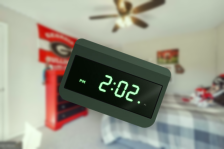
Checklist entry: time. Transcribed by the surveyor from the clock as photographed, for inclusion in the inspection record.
2:02
